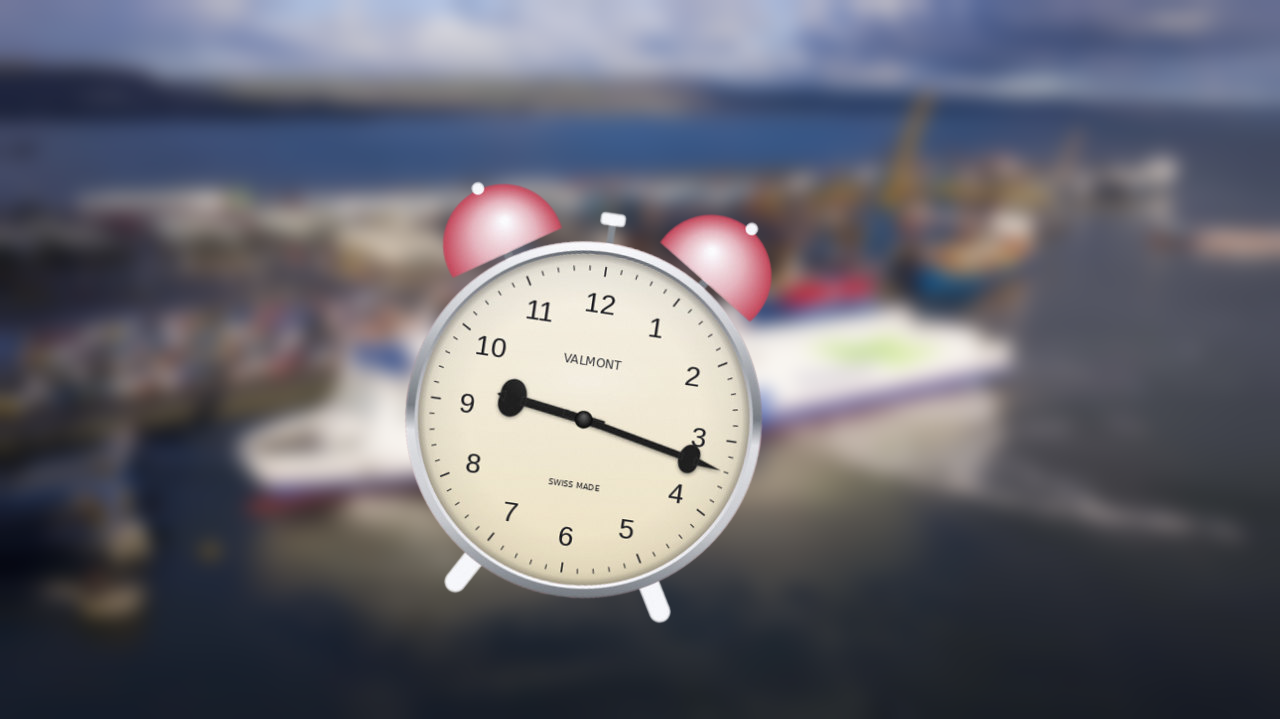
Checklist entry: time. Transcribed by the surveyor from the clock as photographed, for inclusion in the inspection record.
9:17
